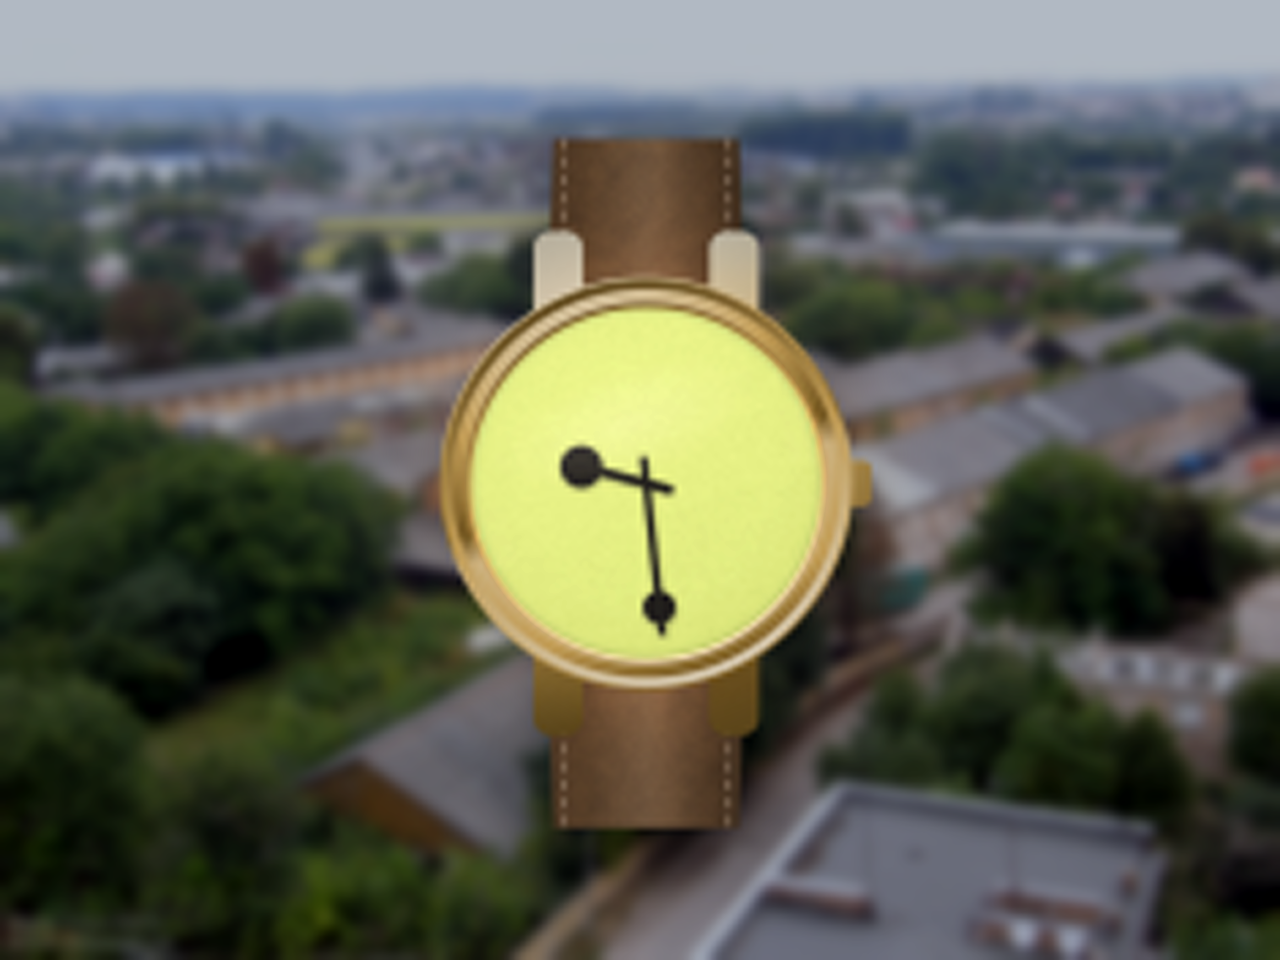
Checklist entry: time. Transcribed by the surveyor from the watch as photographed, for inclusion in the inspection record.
9:29
